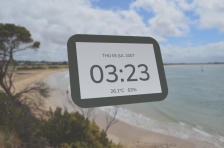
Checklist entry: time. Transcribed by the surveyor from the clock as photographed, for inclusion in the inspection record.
3:23
